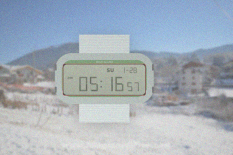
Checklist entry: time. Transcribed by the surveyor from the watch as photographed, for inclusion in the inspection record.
5:16:57
